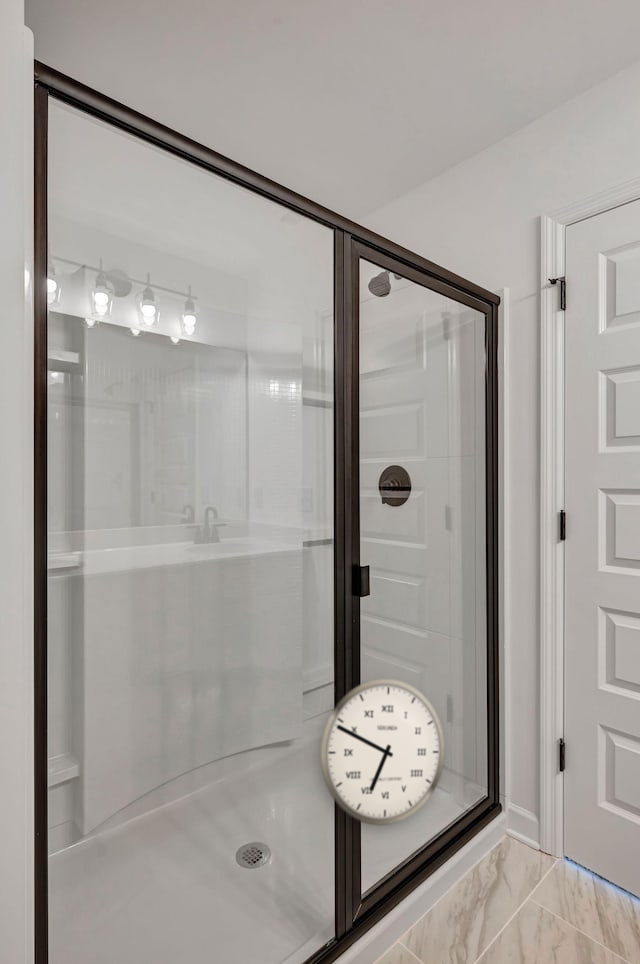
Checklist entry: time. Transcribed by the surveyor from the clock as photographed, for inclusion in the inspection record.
6:49
